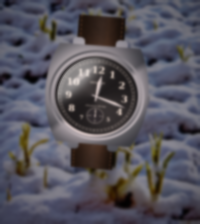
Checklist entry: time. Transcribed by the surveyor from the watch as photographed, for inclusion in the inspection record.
12:18
